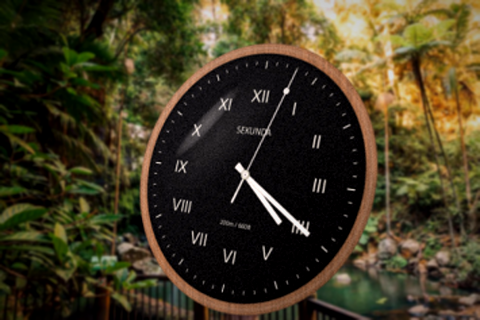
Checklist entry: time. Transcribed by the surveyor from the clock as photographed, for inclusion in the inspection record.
4:20:03
